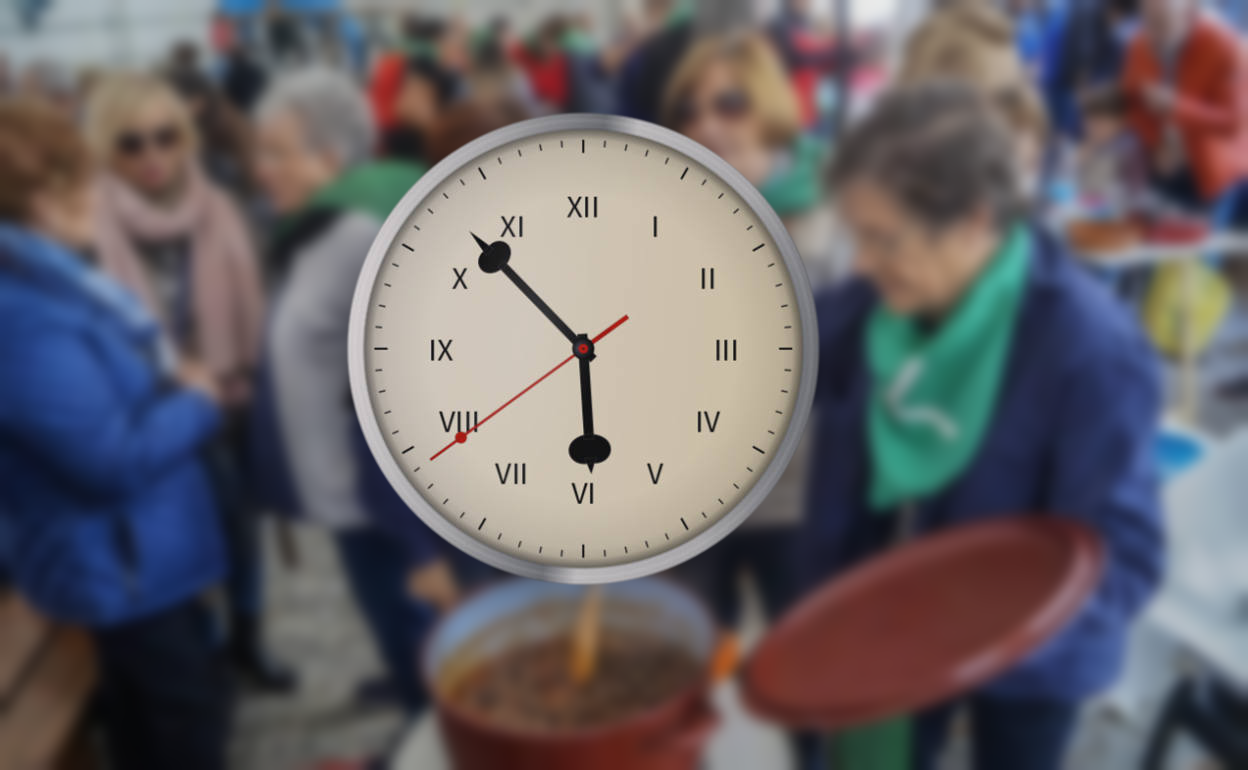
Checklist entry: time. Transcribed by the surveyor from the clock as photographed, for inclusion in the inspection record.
5:52:39
